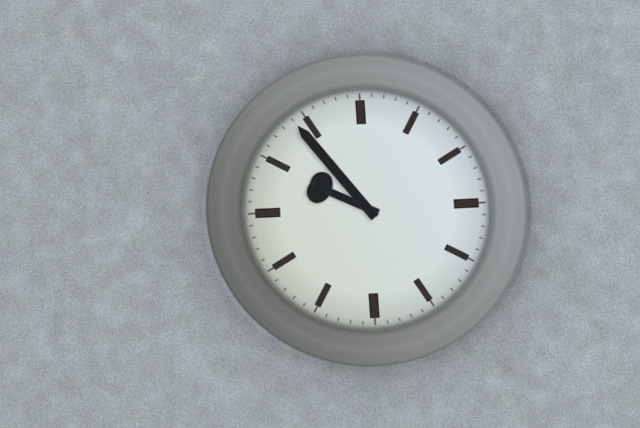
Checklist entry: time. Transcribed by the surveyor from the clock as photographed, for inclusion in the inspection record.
9:54
